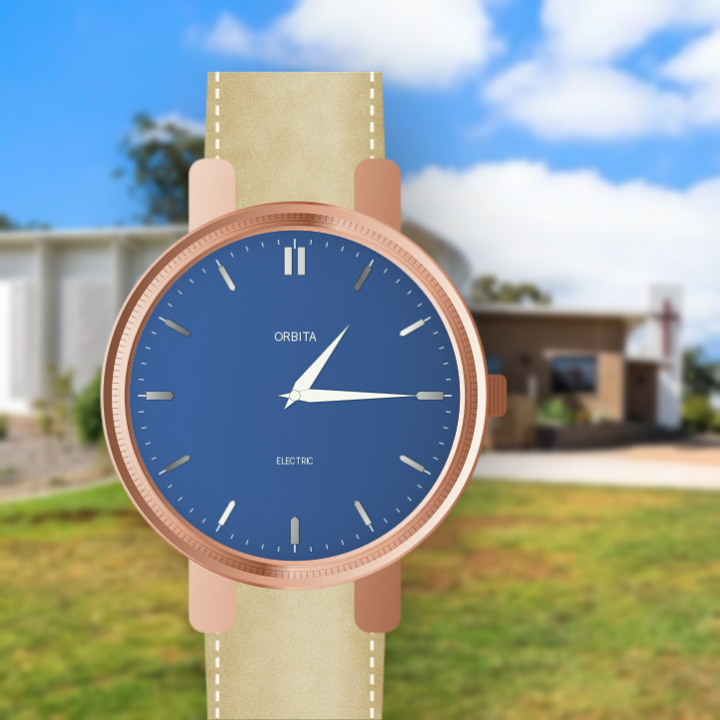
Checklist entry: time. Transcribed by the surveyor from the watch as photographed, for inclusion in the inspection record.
1:15
